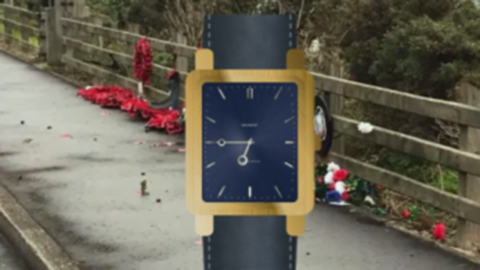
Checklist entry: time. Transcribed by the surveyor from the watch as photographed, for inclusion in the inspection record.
6:45
